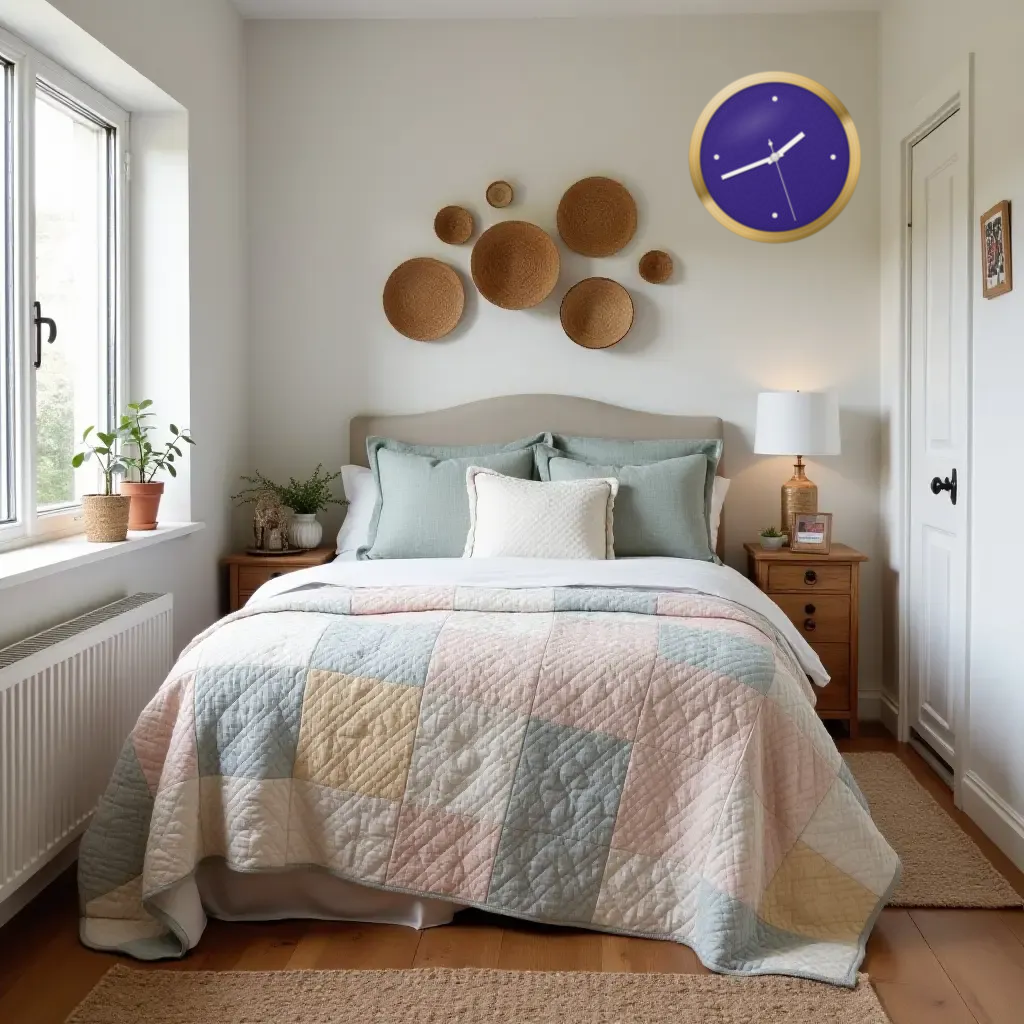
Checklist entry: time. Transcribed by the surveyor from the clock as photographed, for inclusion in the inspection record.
1:41:27
